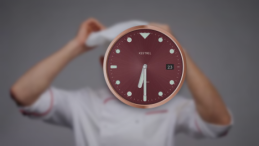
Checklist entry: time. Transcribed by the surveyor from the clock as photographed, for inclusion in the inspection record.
6:30
